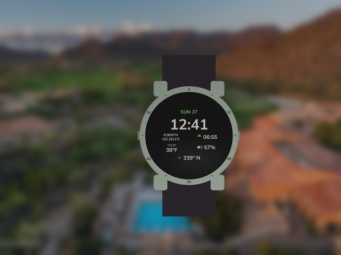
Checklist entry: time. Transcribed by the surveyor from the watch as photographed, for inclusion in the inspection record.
12:41
